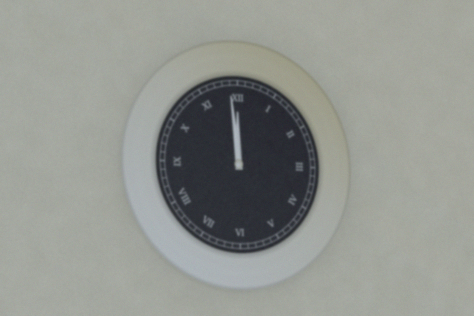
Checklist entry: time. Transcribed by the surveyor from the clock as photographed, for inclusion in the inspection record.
11:59
